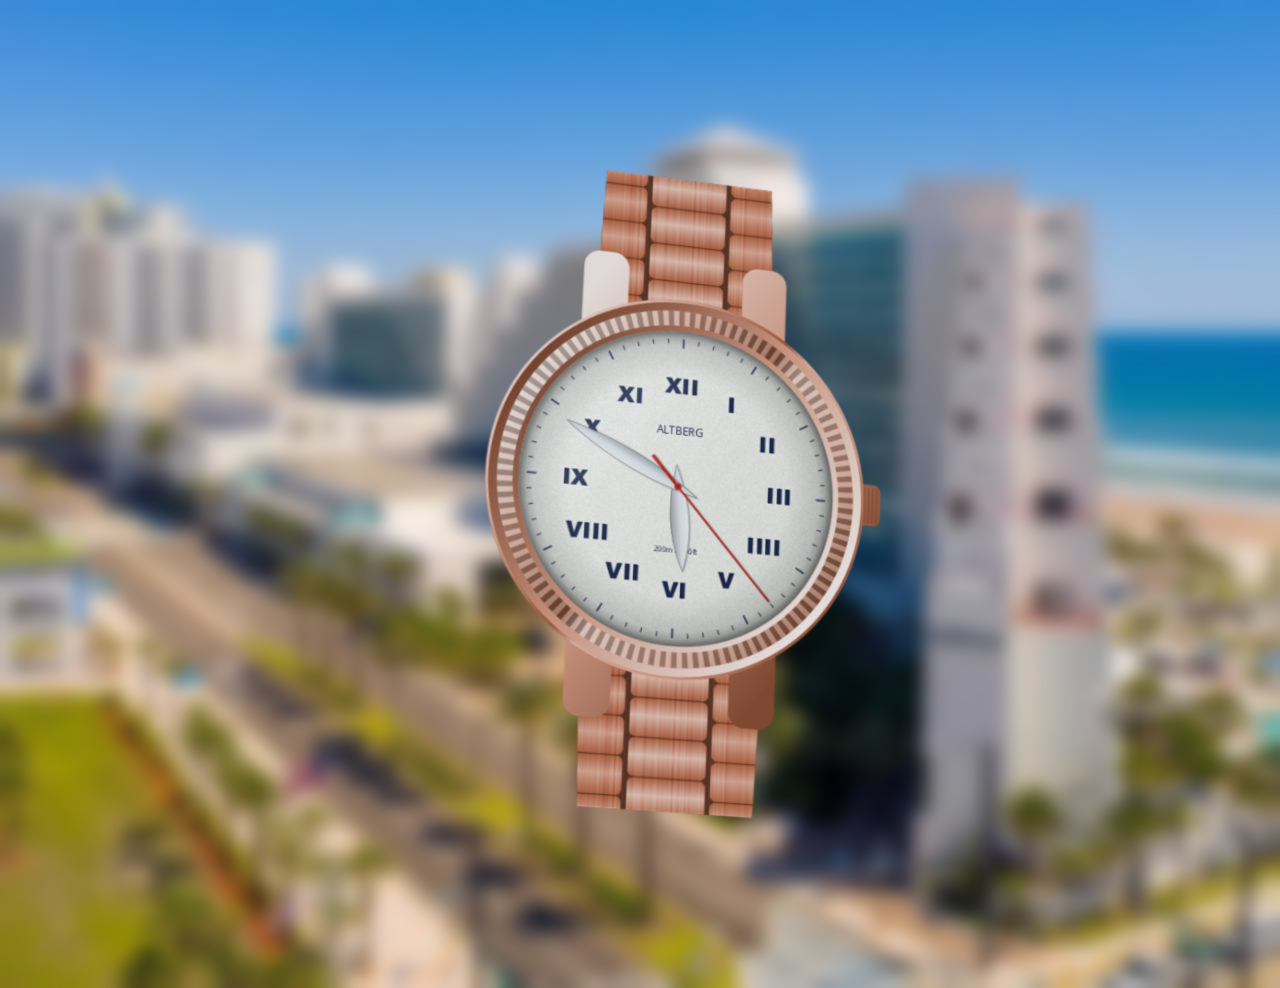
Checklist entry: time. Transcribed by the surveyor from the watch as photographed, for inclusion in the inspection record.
5:49:23
